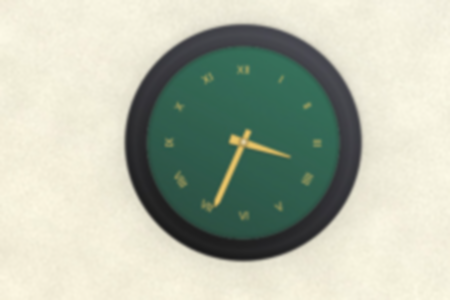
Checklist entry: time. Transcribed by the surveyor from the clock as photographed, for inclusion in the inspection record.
3:34
